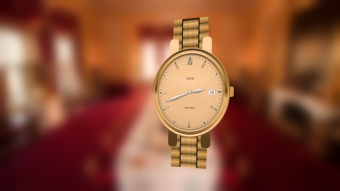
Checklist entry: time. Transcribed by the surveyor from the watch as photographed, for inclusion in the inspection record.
2:42
